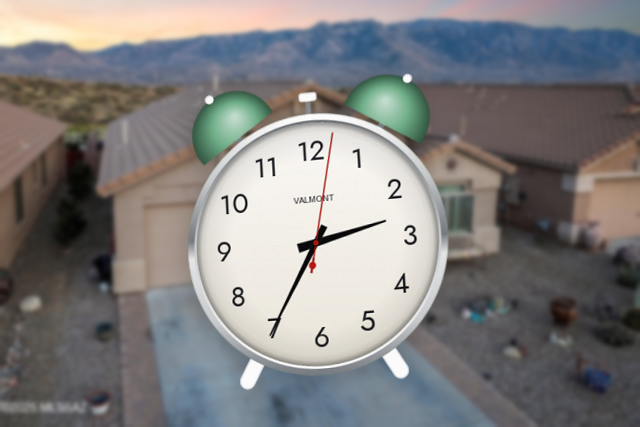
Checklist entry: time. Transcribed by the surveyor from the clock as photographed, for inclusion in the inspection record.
2:35:02
